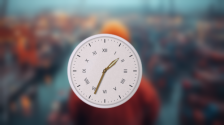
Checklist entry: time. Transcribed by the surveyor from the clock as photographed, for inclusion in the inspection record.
1:34
